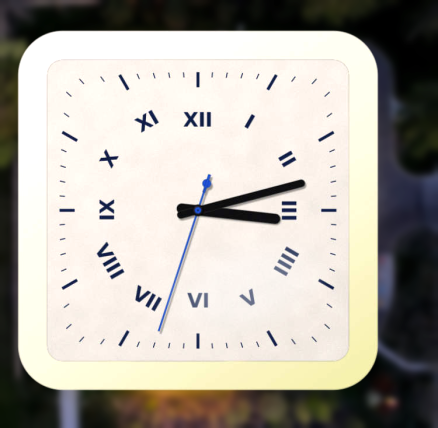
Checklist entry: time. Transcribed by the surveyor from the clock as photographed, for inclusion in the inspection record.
3:12:33
